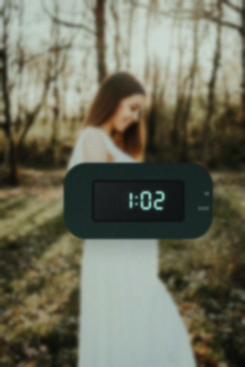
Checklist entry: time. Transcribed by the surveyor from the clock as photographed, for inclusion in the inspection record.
1:02
